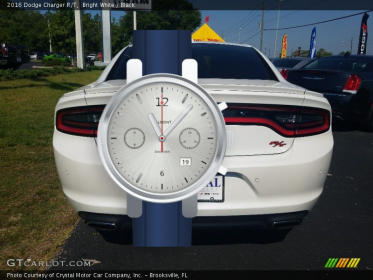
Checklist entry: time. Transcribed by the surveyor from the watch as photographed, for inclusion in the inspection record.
11:07
